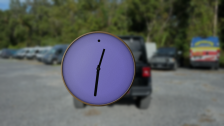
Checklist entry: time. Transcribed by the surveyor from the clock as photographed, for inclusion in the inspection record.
12:31
